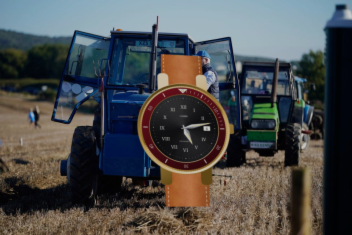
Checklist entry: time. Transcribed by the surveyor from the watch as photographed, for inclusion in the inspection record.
5:13
